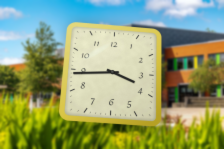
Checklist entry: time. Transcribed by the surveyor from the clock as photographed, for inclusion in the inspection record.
3:44
